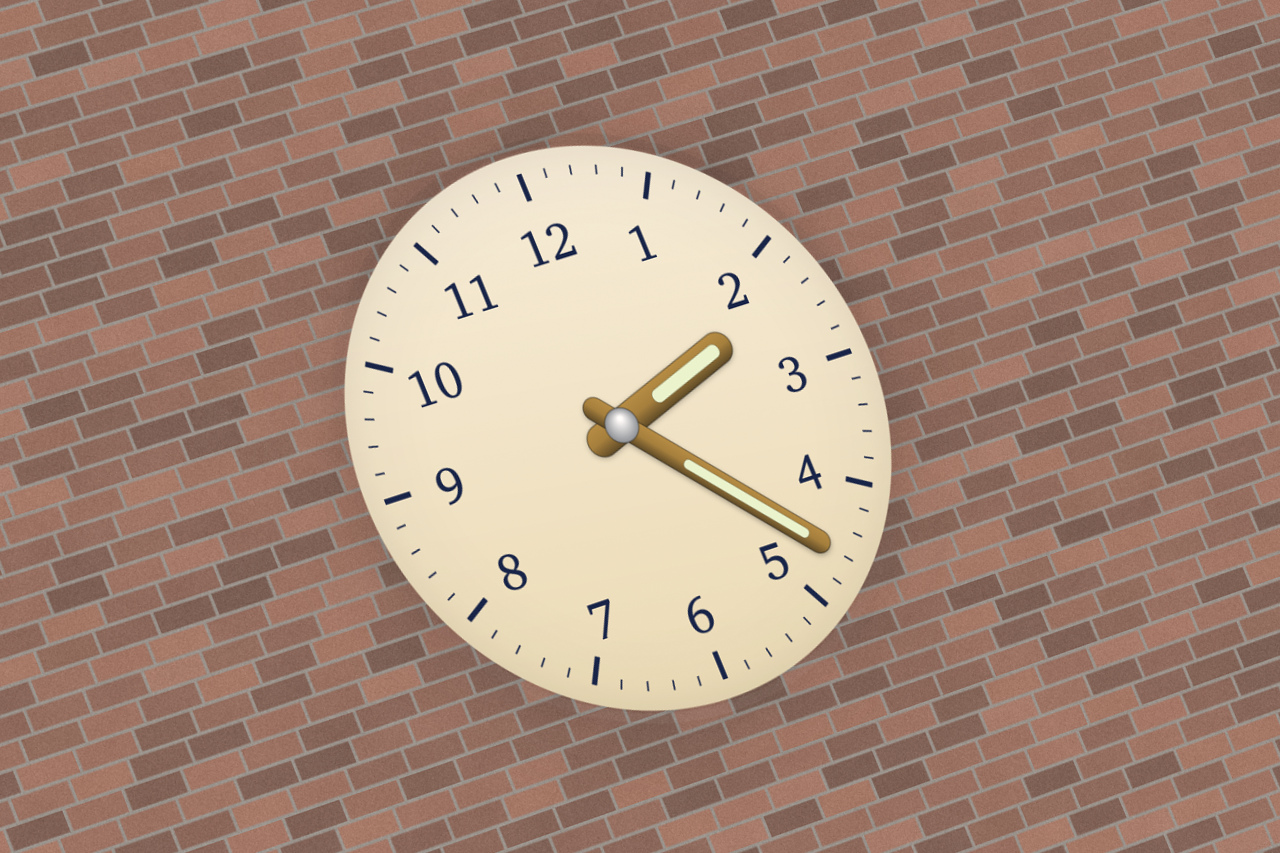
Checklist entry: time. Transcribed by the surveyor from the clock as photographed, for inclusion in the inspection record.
2:23
